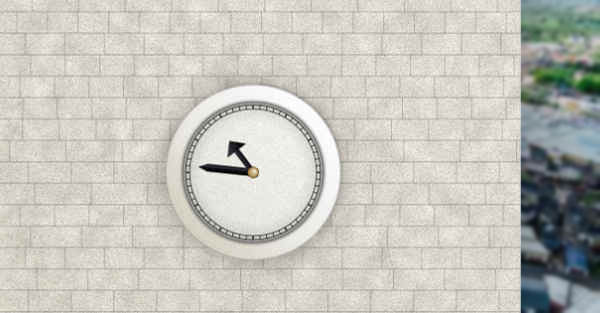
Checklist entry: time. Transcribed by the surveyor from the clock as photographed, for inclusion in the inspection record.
10:46
